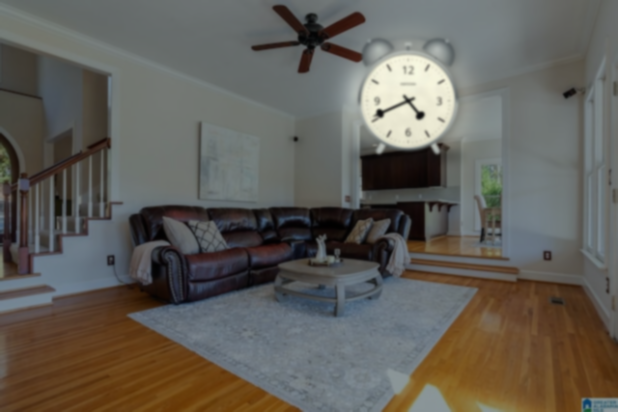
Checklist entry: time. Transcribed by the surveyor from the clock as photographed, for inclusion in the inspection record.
4:41
